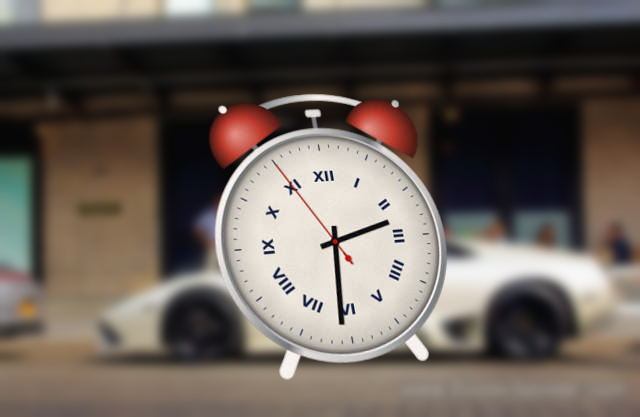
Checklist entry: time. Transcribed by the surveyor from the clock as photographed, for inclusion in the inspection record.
2:30:55
